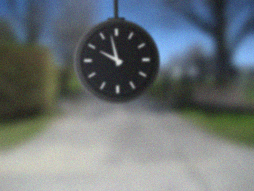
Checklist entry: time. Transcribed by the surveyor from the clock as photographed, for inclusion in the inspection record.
9:58
